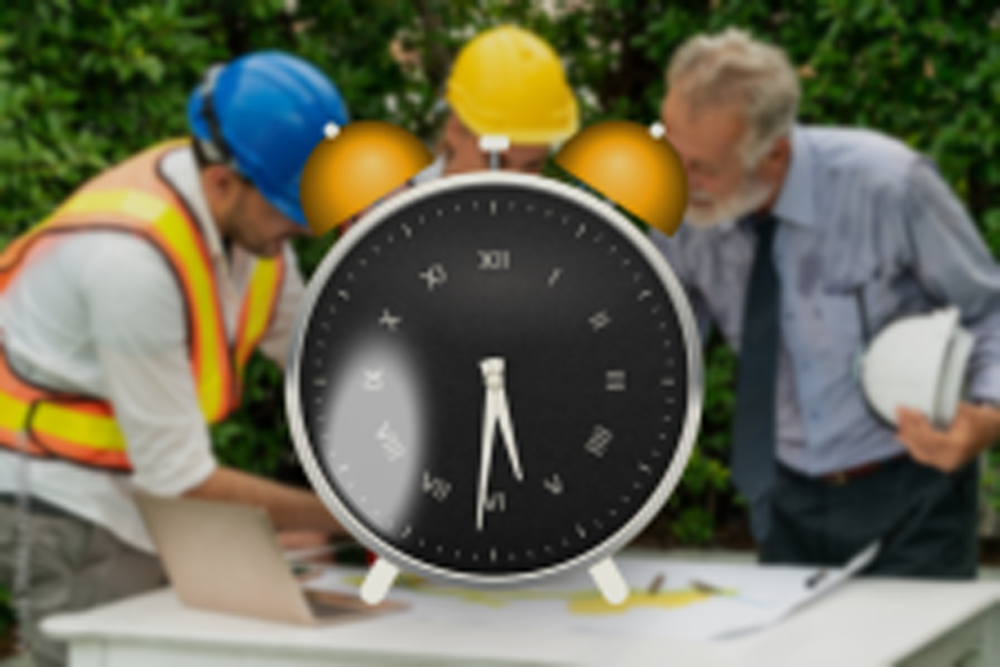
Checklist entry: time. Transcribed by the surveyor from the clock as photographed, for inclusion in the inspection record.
5:31
